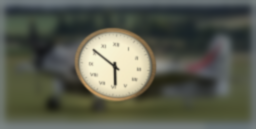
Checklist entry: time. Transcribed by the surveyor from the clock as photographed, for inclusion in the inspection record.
5:51
